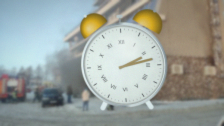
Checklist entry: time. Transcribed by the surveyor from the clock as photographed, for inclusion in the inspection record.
2:13
